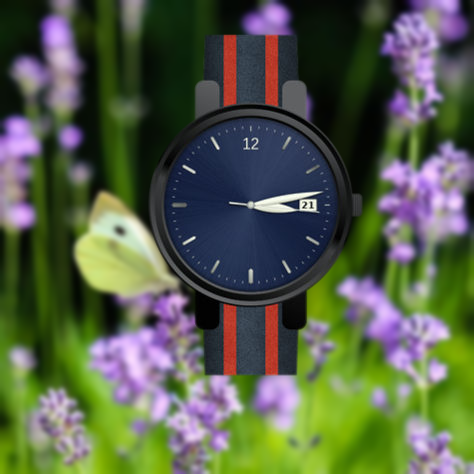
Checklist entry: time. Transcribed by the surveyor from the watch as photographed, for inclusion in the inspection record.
3:13:16
